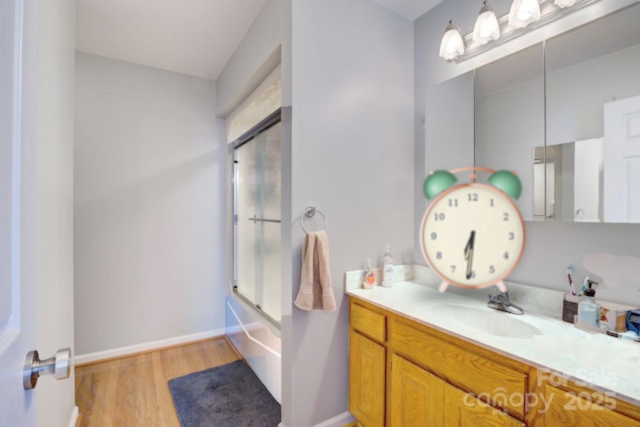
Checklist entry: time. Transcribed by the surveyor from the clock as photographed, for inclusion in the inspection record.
6:31
